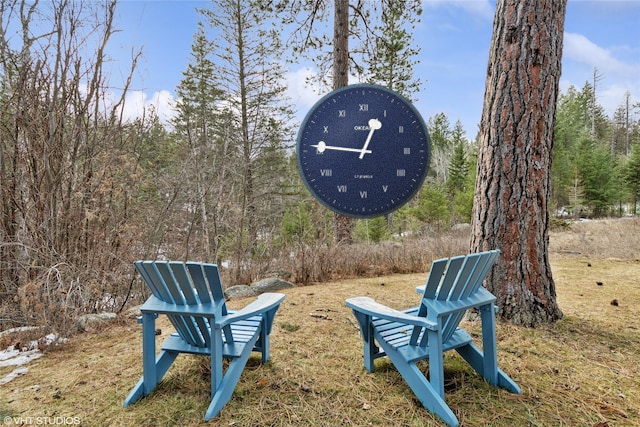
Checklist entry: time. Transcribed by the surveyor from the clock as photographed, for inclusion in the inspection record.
12:46
